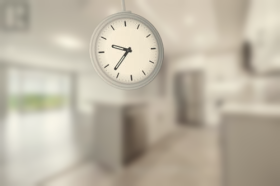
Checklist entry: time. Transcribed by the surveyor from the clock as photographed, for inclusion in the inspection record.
9:37
